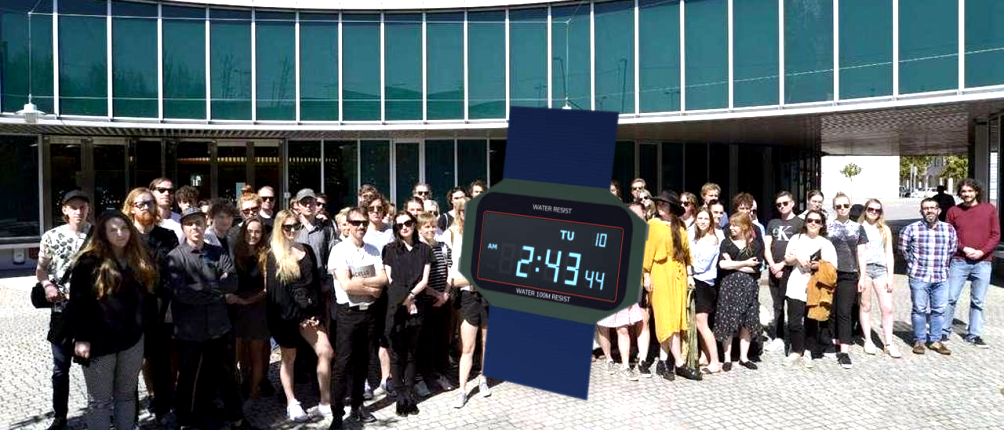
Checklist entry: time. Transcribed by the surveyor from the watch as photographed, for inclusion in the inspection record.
2:43:44
